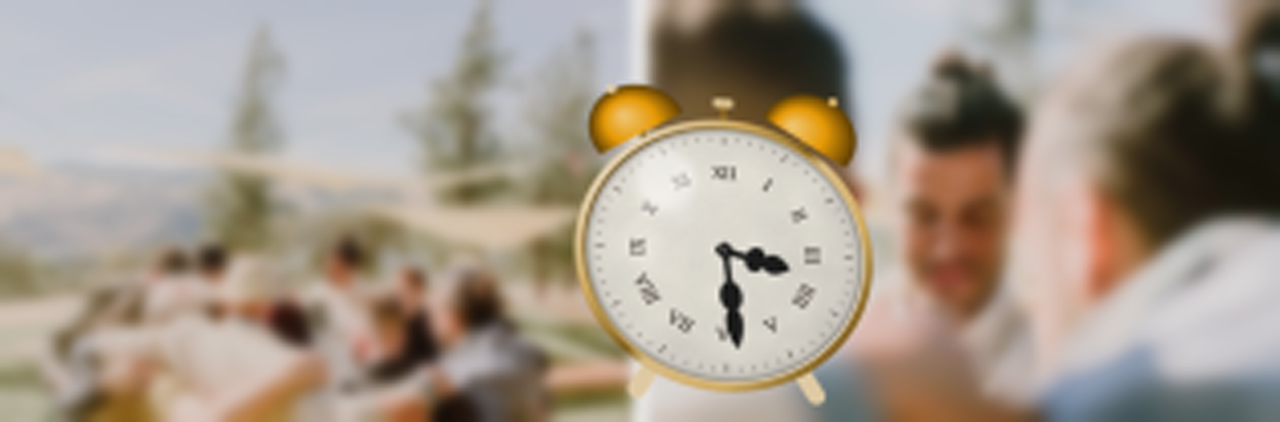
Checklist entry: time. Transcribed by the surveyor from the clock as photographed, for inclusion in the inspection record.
3:29
